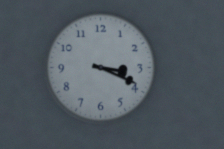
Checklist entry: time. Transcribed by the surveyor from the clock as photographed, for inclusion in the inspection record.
3:19
